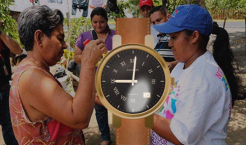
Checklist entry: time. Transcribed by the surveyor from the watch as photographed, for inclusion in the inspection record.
9:01
